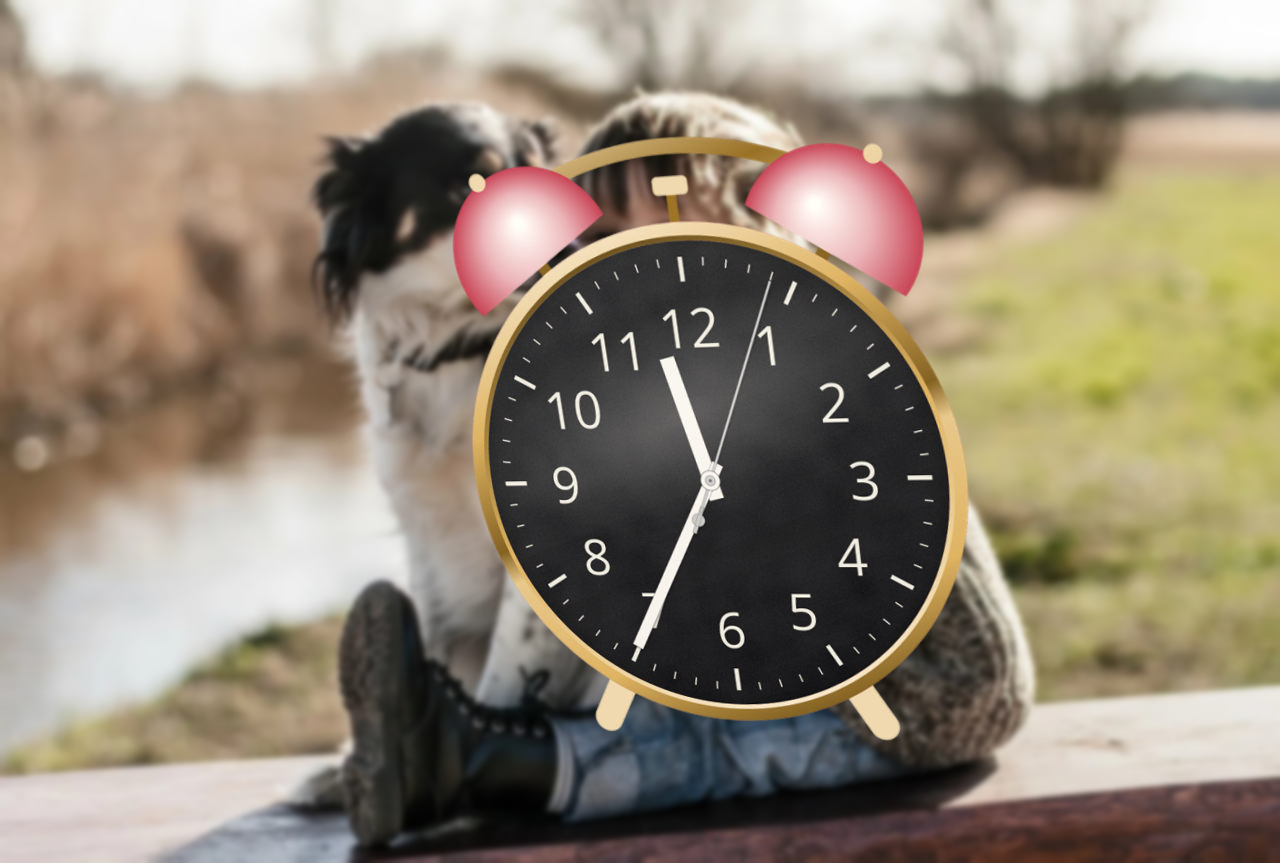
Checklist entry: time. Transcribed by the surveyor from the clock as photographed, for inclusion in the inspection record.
11:35:04
